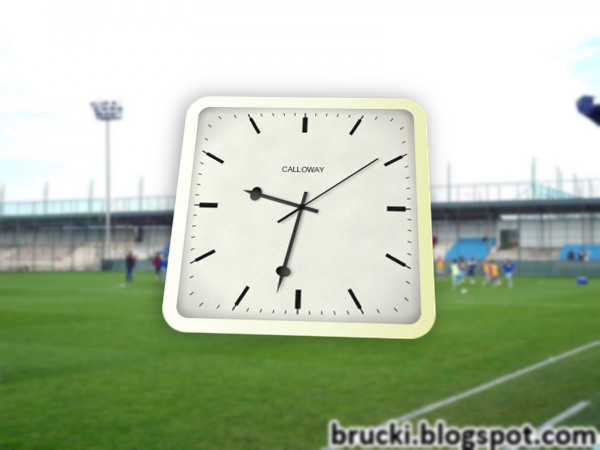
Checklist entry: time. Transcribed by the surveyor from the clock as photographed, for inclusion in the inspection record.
9:32:09
